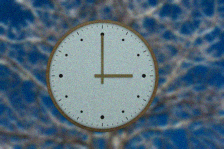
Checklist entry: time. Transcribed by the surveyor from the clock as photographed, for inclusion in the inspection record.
3:00
